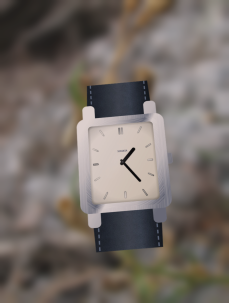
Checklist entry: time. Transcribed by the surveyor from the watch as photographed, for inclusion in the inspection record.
1:24
